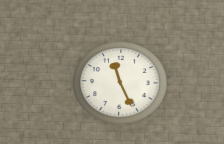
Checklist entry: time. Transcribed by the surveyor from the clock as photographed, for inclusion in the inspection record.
11:26
